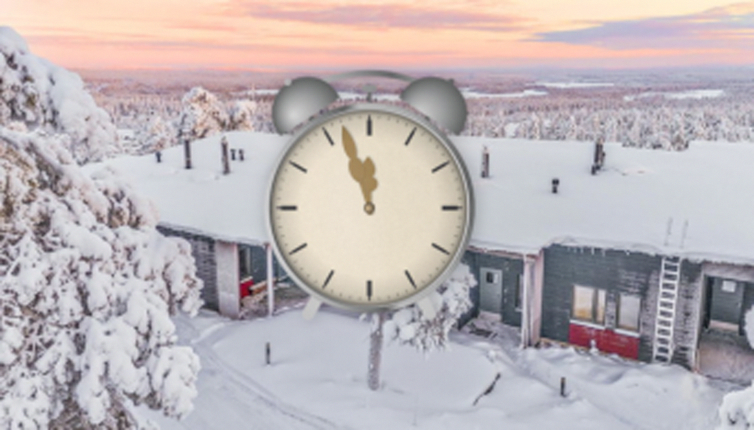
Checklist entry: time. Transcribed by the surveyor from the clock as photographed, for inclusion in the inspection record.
11:57
